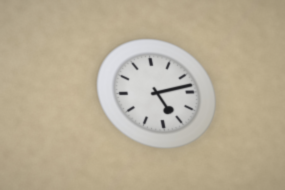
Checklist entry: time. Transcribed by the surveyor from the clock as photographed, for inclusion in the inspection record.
5:13
